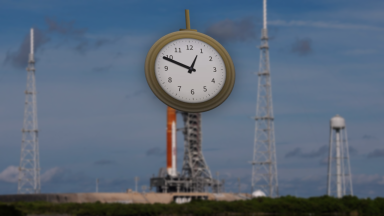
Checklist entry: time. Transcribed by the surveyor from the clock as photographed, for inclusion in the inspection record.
12:49
